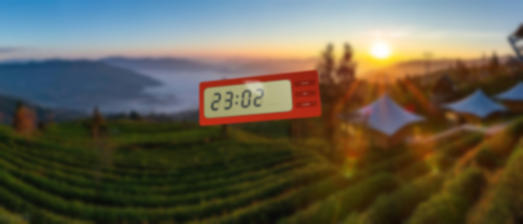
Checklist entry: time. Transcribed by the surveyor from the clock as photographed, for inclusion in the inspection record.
23:02
